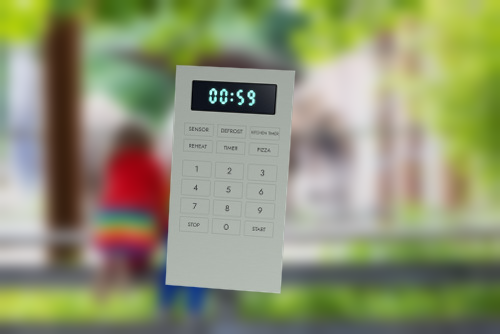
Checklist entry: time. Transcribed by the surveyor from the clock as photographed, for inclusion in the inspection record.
0:59
